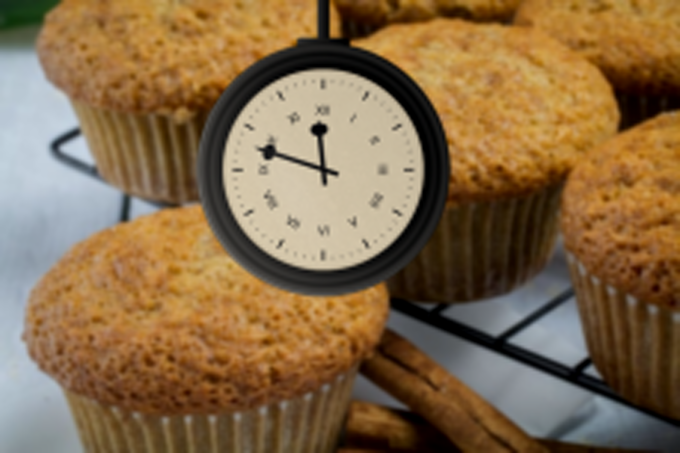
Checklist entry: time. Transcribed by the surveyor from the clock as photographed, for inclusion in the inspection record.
11:48
